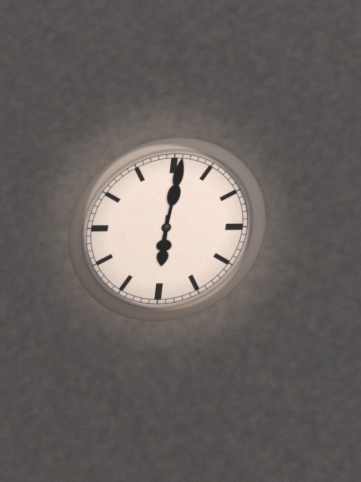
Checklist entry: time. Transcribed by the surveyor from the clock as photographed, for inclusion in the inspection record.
6:01
